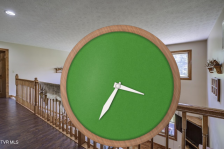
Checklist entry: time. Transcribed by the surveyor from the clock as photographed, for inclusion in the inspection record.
3:35
